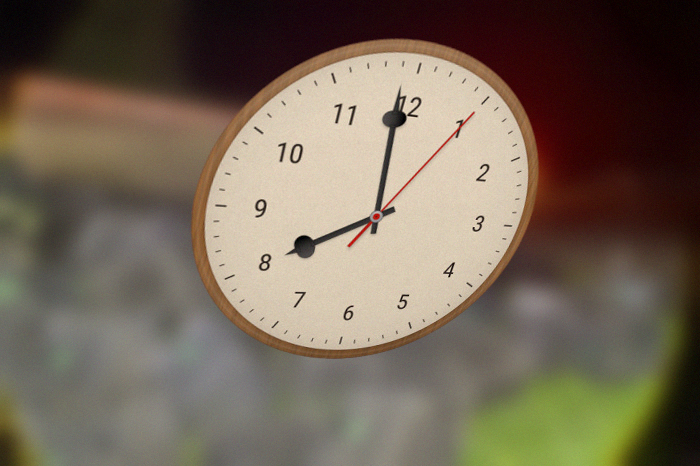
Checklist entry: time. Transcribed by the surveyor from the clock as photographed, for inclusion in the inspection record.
7:59:05
